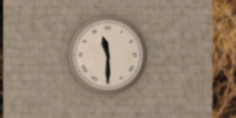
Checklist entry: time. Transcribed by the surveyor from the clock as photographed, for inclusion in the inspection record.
11:30
